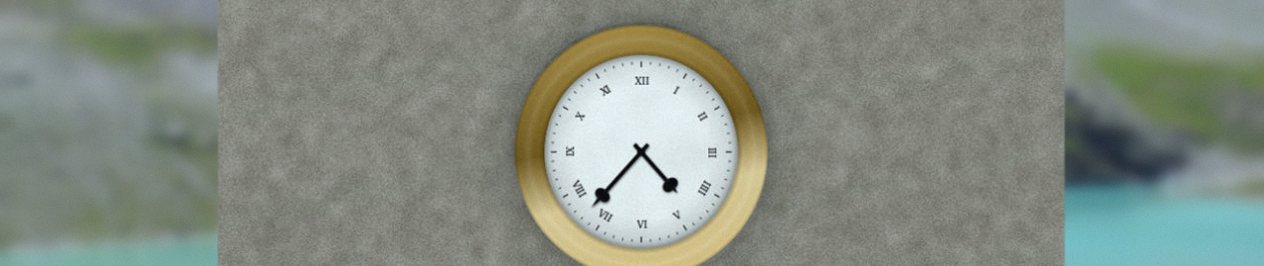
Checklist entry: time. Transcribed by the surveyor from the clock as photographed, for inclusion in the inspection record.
4:37
